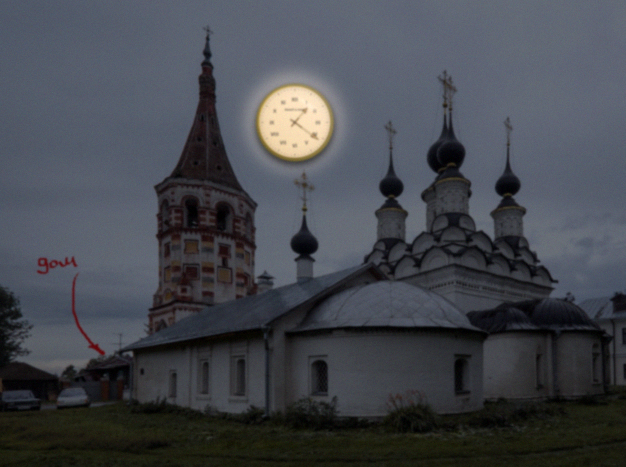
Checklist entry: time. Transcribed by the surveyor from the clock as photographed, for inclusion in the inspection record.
1:21
